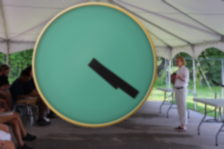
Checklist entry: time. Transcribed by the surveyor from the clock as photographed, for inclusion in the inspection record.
4:21
